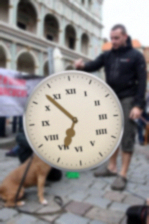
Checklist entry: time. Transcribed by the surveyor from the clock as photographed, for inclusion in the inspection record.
6:53
